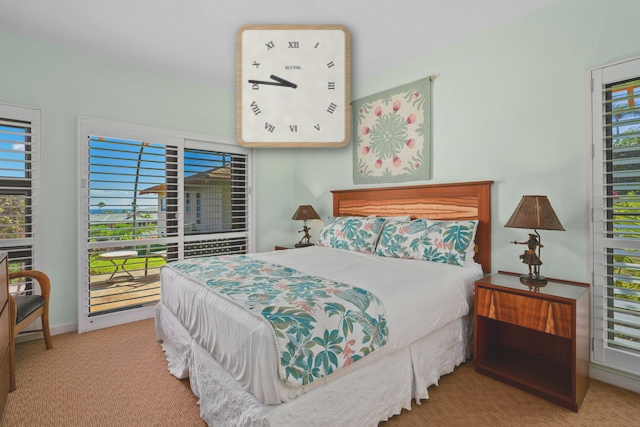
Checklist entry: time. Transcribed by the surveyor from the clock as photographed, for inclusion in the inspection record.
9:46
